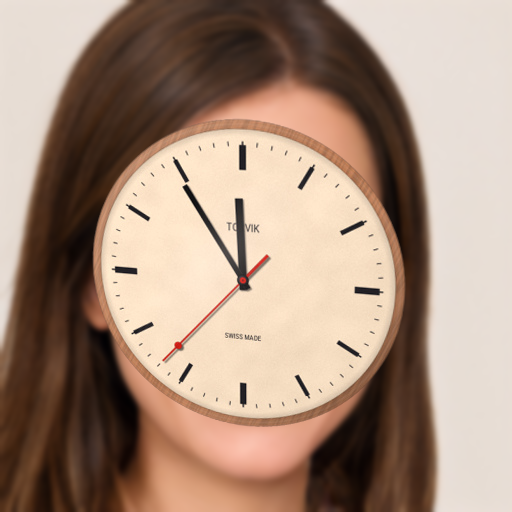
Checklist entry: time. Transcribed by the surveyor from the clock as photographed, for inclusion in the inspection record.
11:54:37
